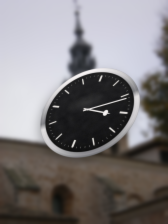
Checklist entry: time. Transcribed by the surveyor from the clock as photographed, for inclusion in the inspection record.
3:11
